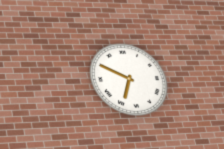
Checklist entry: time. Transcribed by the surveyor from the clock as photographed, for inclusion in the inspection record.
6:50
